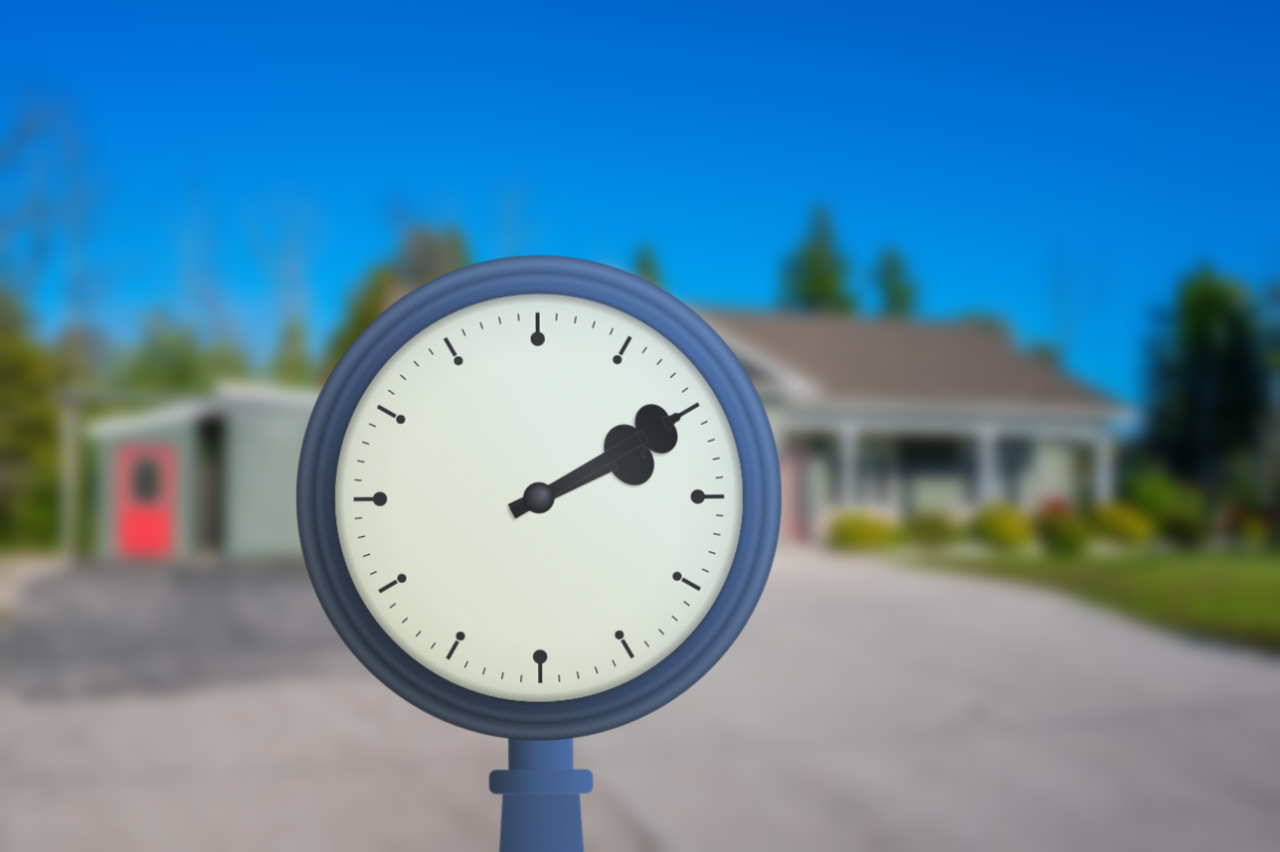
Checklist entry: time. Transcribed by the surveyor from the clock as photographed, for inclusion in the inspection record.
2:10
